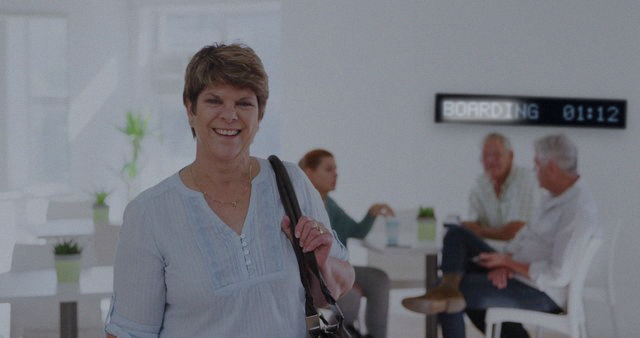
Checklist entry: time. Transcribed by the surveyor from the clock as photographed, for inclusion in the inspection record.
1:12
